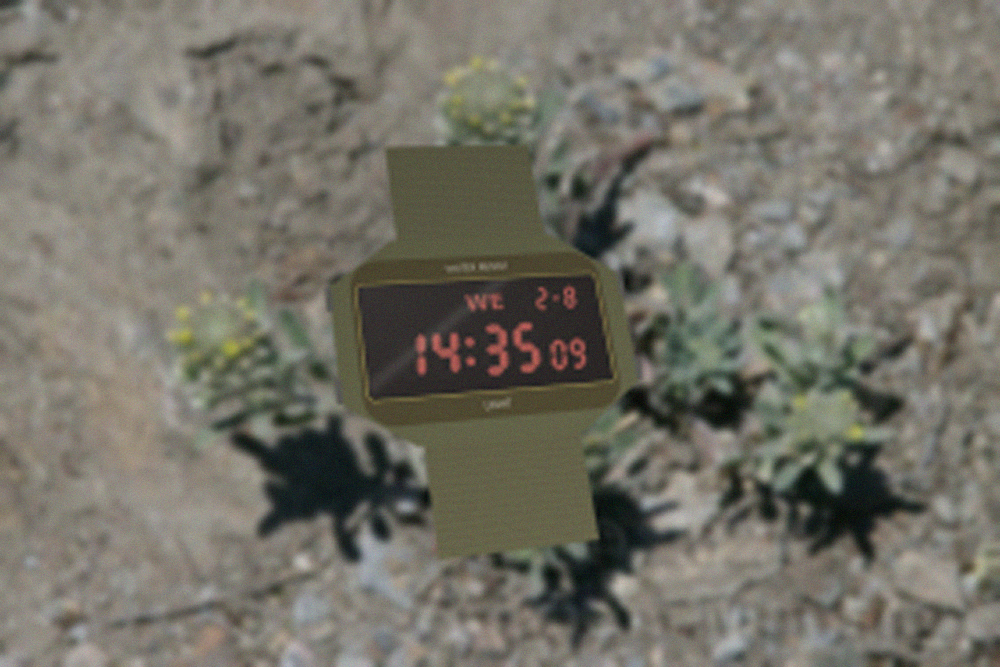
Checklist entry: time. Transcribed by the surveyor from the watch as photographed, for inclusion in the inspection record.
14:35:09
